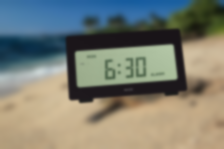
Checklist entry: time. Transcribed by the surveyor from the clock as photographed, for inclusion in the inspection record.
6:30
